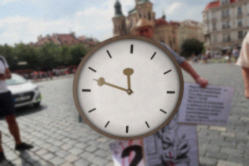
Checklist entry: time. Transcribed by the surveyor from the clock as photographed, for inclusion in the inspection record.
11:48
